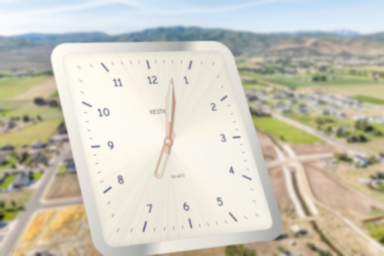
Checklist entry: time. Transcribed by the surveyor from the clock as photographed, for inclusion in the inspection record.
7:03
